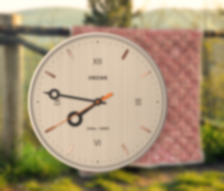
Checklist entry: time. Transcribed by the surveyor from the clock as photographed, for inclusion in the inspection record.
7:46:40
